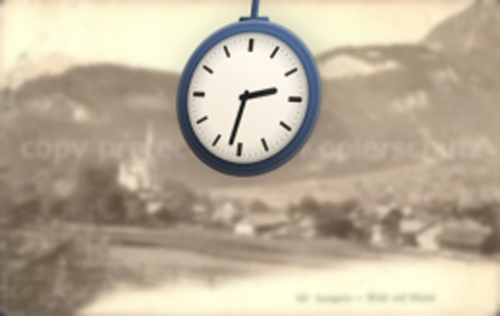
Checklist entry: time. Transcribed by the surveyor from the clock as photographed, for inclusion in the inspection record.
2:32
